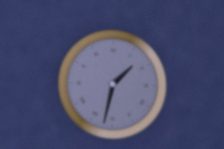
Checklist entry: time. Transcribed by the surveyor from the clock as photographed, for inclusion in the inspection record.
1:32
